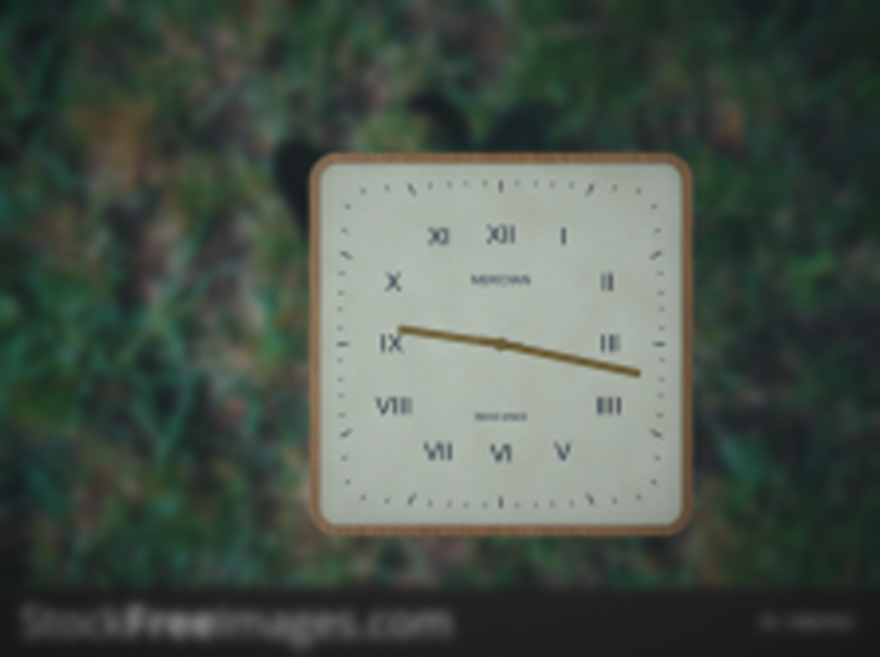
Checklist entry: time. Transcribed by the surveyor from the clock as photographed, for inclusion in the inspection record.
9:17
